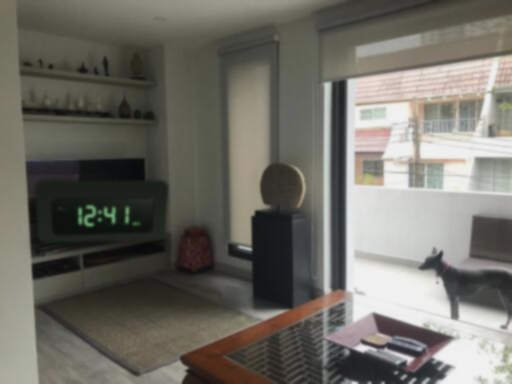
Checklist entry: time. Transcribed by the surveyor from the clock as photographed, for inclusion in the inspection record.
12:41
